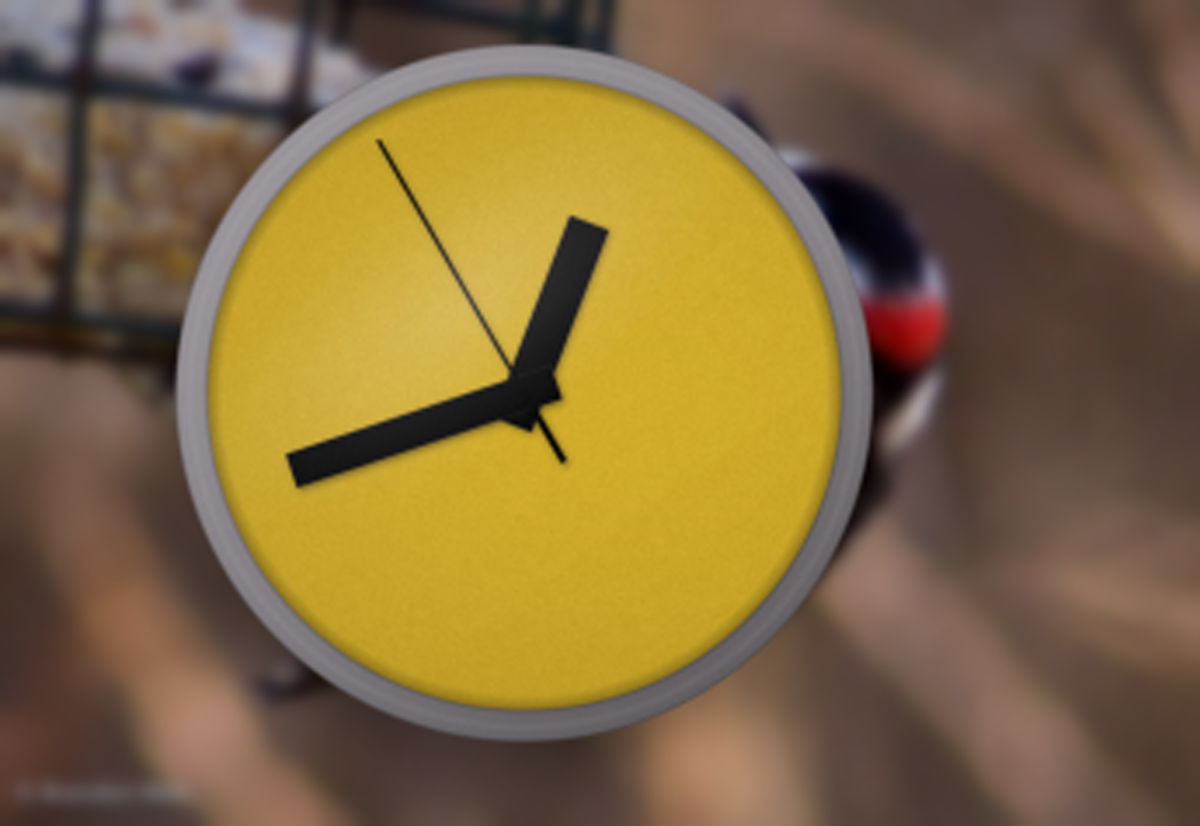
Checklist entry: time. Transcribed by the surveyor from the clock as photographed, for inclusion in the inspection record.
12:41:55
